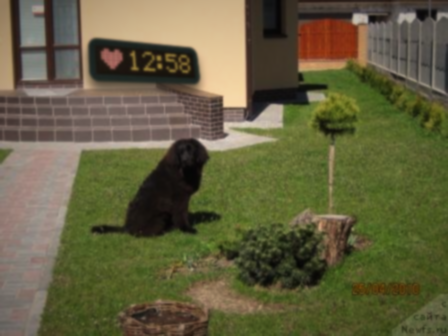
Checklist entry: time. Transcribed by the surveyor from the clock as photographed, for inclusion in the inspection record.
12:58
